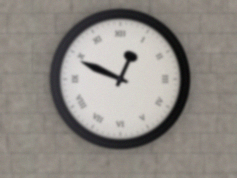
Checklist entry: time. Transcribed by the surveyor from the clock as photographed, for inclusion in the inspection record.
12:49
